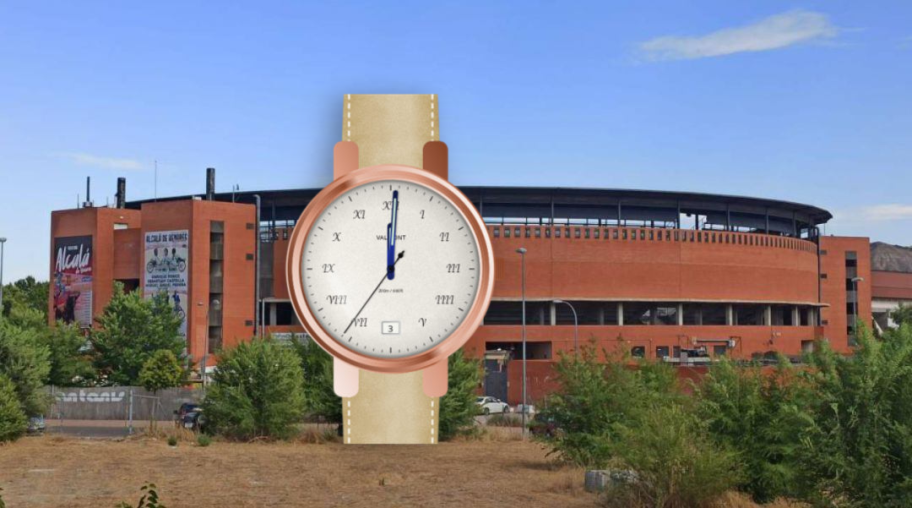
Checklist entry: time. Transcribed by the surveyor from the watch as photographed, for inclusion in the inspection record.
12:00:36
